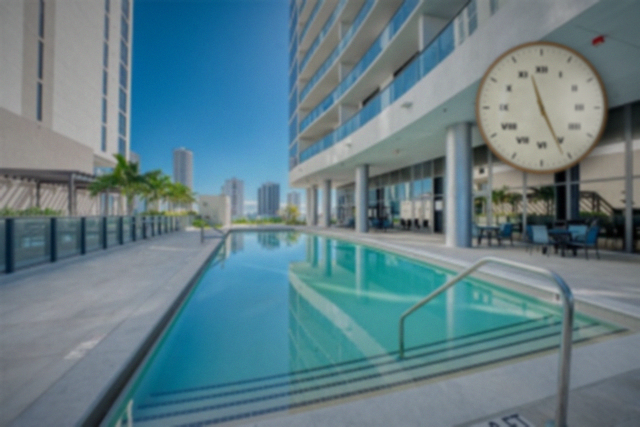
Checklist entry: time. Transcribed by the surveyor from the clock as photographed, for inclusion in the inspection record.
11:26
